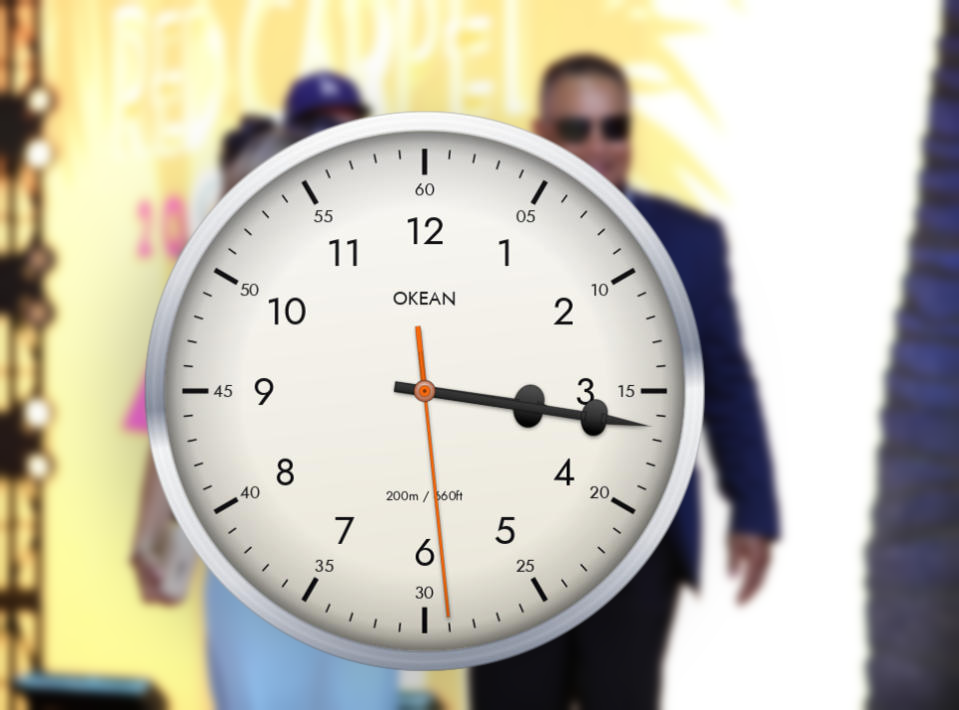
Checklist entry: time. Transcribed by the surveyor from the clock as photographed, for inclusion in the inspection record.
3:16:29
